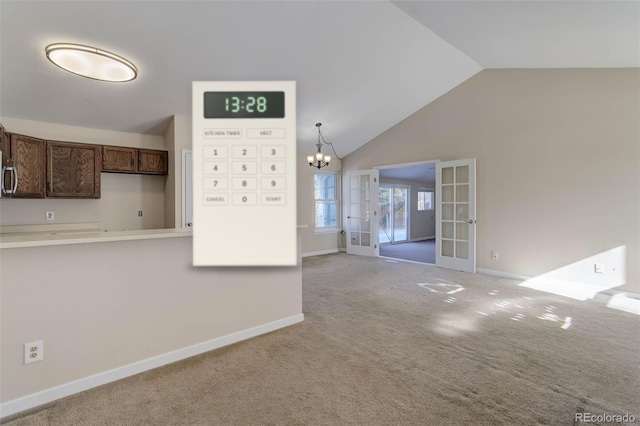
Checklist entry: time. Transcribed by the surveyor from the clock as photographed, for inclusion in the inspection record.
13:28
